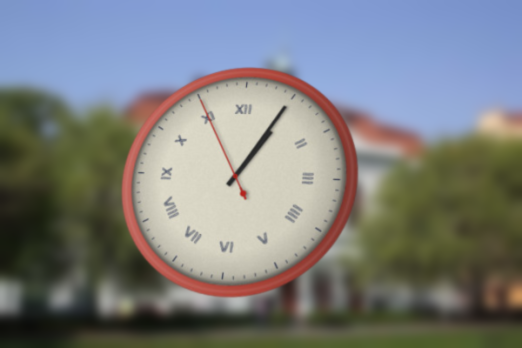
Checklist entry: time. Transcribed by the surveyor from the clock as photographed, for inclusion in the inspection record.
1:04:55
